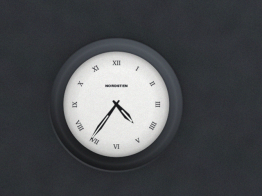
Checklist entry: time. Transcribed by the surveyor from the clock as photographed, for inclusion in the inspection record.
4:36
